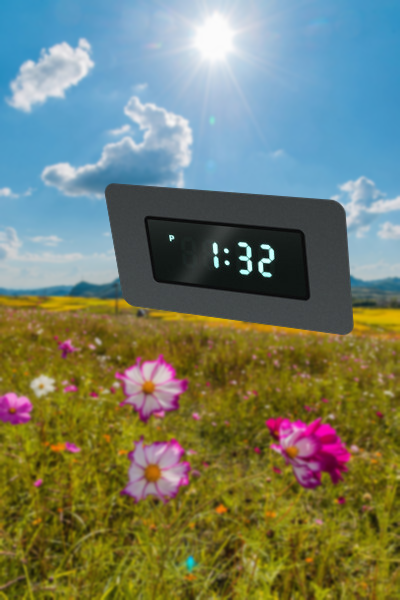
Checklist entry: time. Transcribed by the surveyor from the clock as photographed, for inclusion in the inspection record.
1:32
